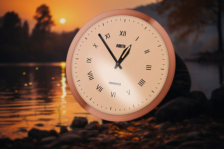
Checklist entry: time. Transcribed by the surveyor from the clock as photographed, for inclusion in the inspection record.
12:53
